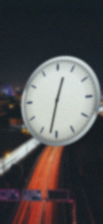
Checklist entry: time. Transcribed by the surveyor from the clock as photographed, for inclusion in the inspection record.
12:32
